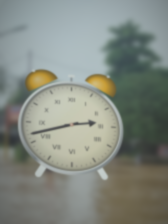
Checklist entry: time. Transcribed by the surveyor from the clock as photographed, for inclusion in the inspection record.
2:42
